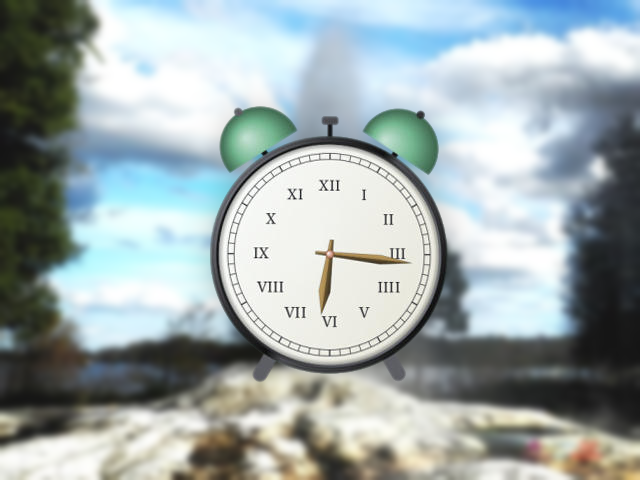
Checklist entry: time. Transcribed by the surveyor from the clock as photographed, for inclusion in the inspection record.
6:16
